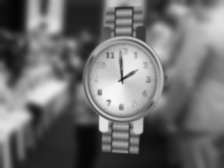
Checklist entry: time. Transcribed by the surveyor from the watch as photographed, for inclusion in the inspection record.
1:59
